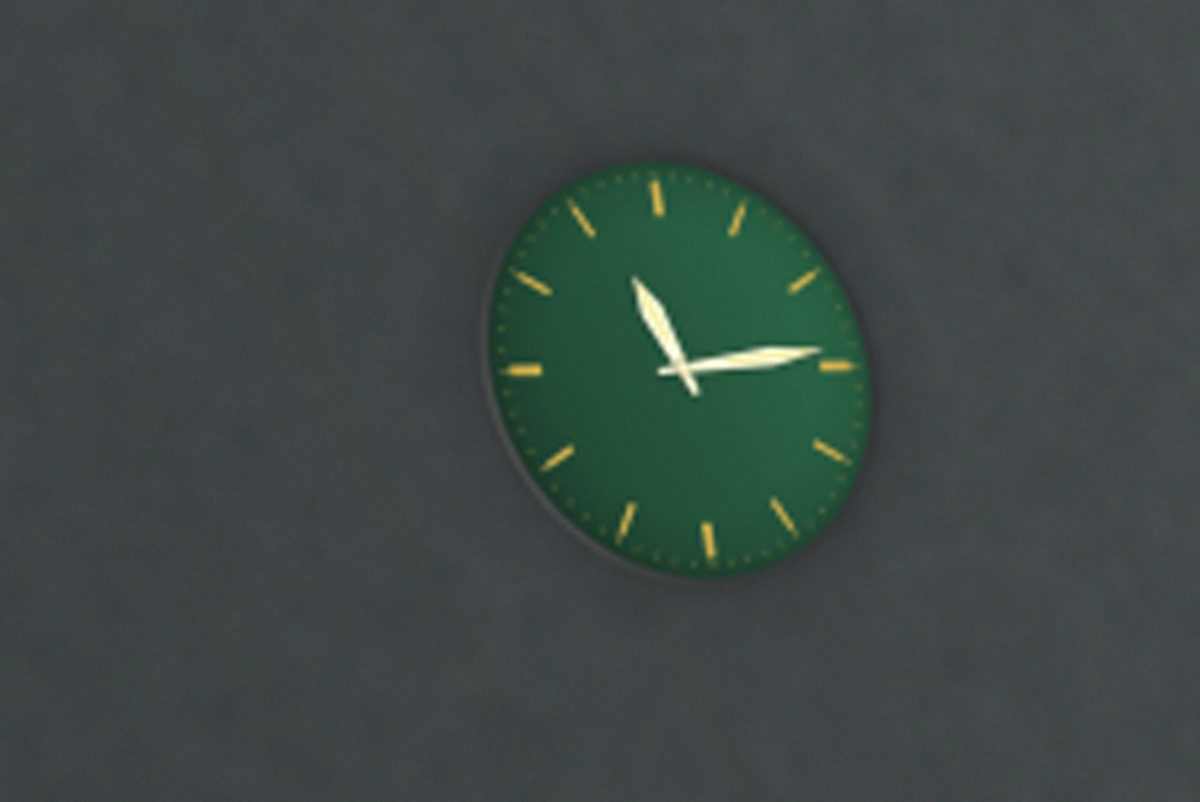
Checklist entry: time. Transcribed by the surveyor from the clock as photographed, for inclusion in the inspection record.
11:14
